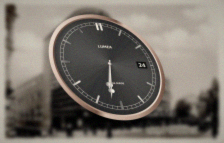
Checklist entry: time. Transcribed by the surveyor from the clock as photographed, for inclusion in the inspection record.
6:32
